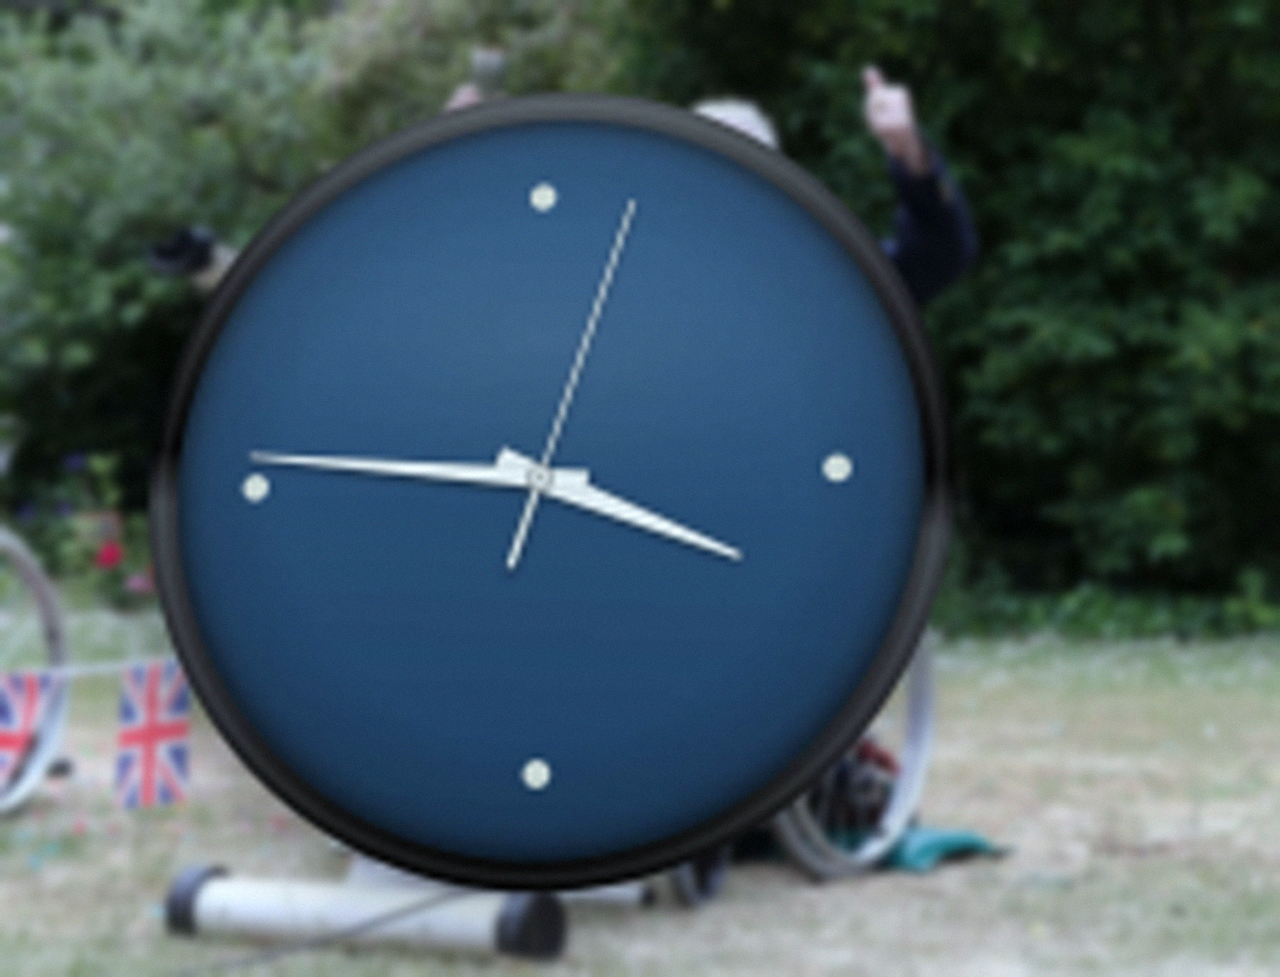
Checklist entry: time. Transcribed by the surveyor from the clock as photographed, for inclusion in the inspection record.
3:46:03
